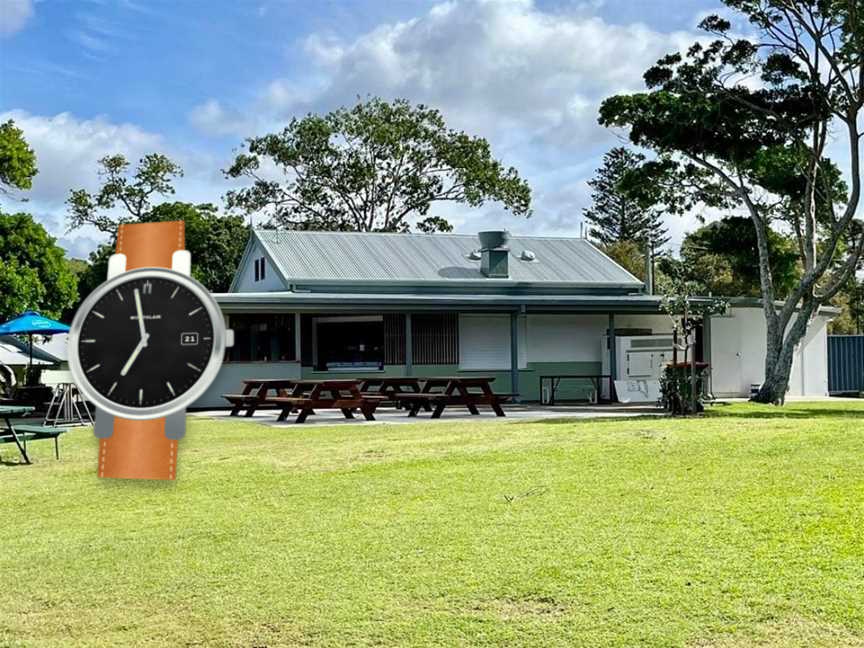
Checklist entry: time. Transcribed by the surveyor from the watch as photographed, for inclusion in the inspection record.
6:58
